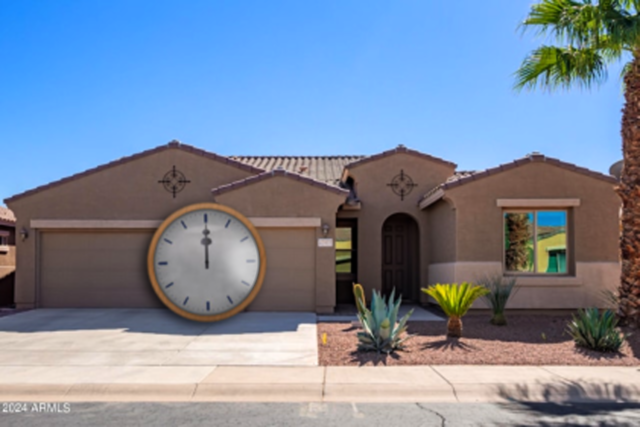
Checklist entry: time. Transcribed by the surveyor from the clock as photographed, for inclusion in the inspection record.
12:00
